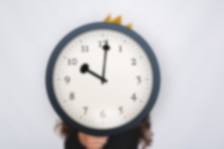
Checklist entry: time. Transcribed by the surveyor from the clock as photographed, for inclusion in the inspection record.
10:01
